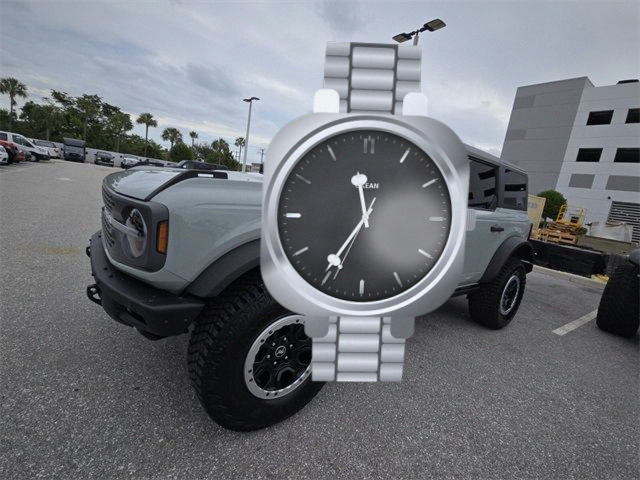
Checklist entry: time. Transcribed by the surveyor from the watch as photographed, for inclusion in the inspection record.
11:35:34
